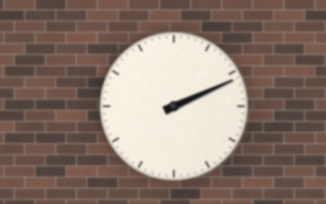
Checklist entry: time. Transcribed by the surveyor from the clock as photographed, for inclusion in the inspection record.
2:11
